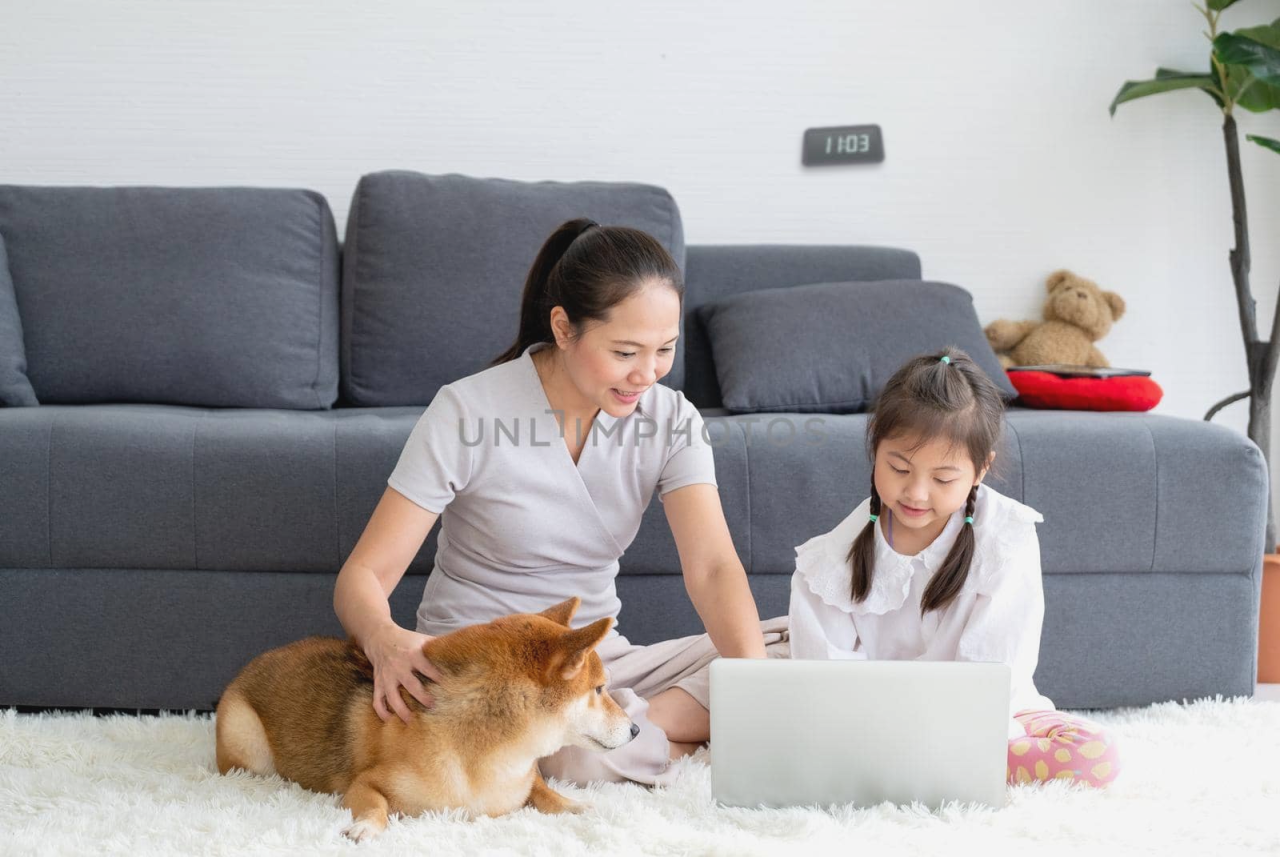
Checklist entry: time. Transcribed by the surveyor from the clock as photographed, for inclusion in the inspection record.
11:03
